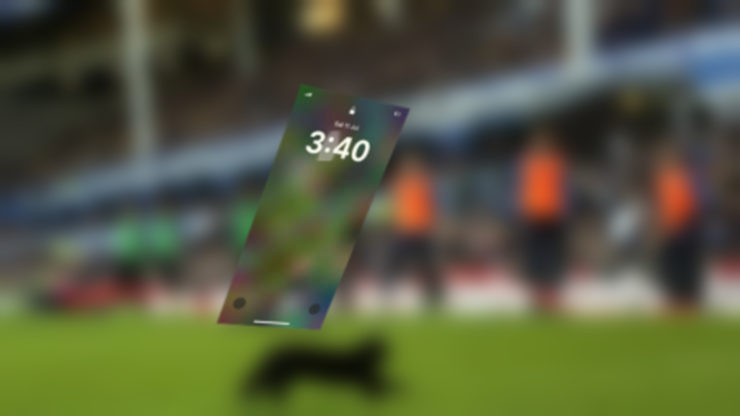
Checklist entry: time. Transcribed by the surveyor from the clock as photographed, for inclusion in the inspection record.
3:40
